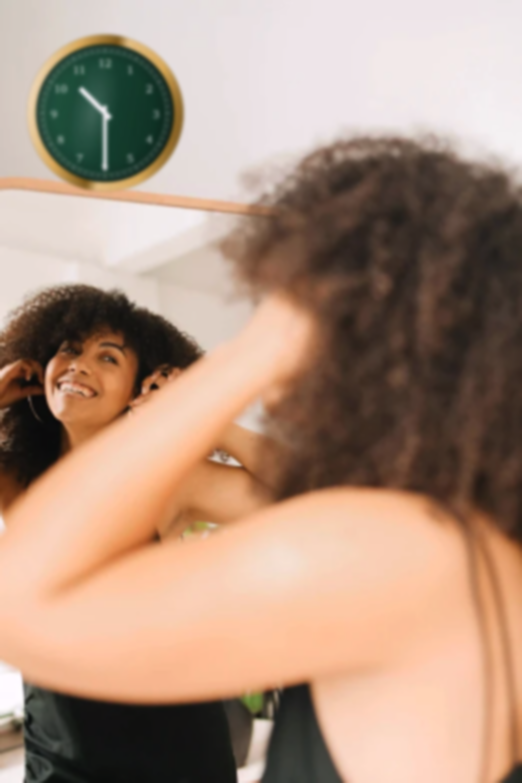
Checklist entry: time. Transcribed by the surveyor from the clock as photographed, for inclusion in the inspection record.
10:30
